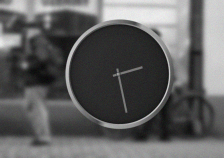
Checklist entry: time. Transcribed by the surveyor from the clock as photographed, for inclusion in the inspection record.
2:28
